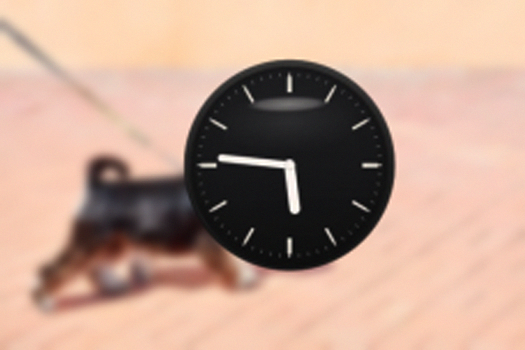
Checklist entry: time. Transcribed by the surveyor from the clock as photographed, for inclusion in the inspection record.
5:46
